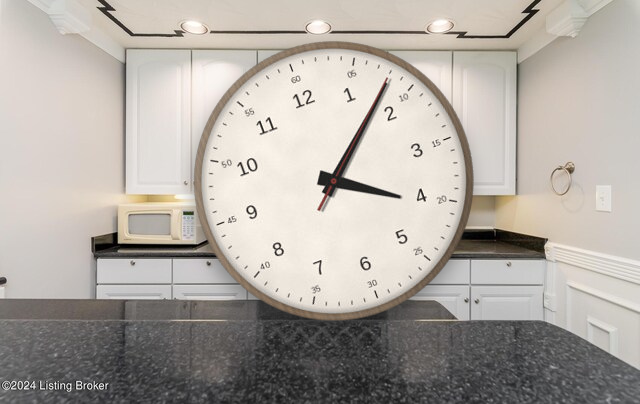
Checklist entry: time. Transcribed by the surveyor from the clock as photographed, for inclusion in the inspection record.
4:08:08
